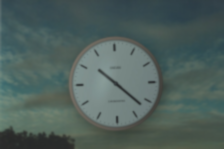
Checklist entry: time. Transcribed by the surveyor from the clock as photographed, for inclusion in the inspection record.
10:22
